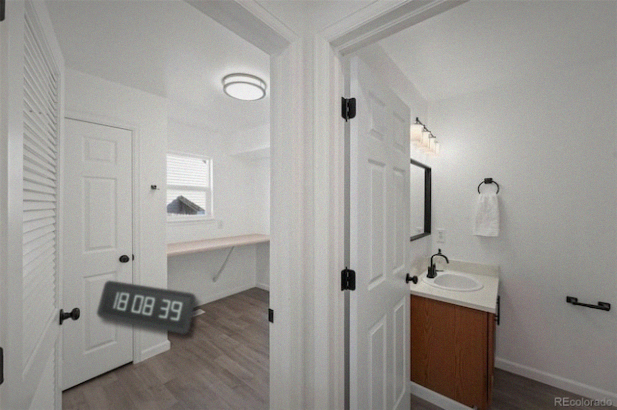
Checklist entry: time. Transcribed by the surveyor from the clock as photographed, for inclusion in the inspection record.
18:08:39
